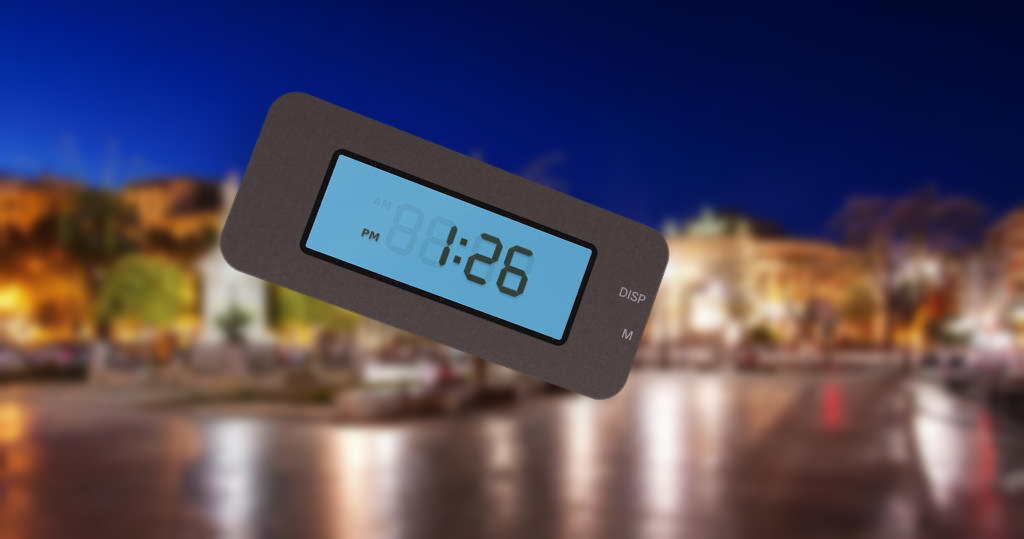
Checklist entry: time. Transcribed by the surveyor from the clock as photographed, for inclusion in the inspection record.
1:26
